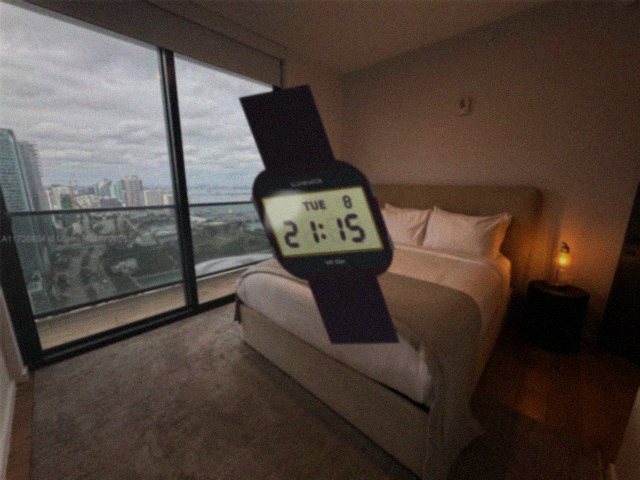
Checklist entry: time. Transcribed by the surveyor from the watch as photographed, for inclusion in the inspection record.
21:15
